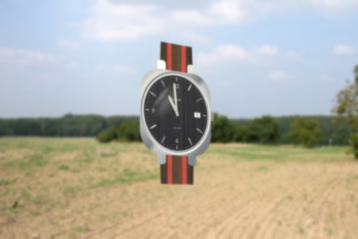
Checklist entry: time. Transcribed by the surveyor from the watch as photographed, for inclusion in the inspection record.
10:59
